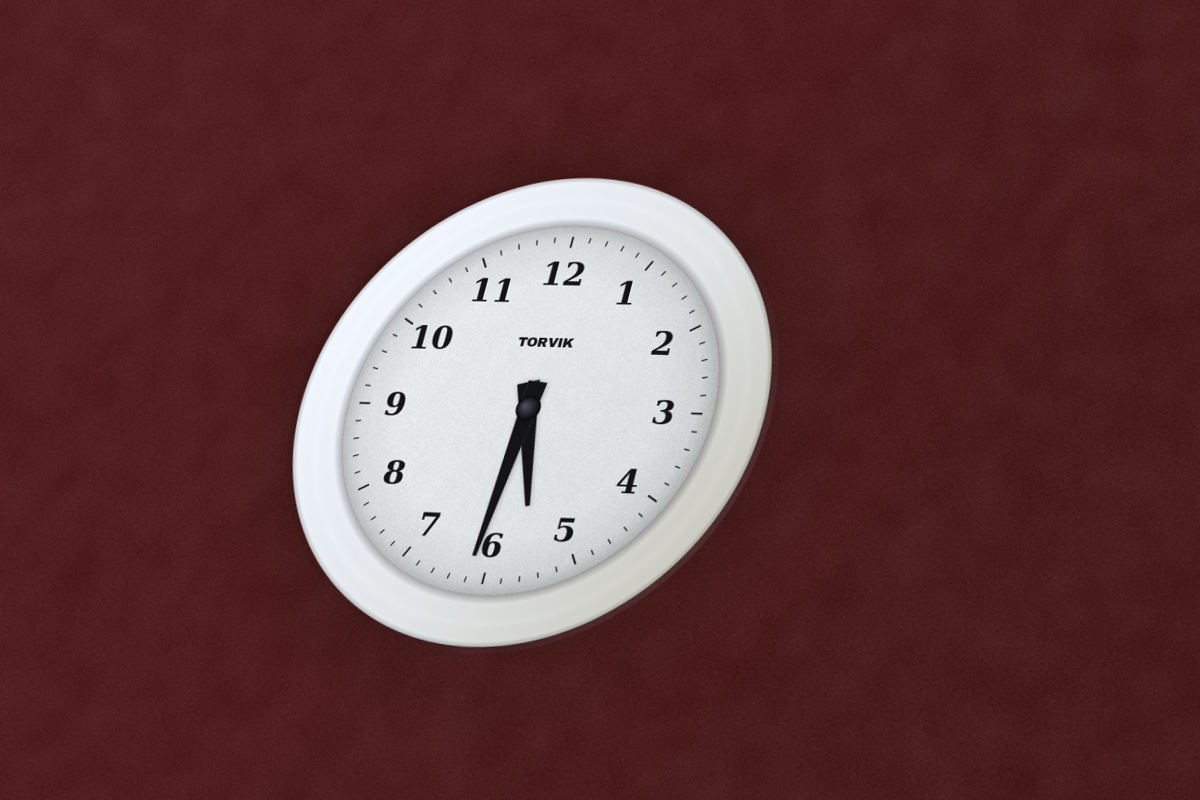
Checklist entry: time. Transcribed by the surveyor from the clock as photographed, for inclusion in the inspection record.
5:31
